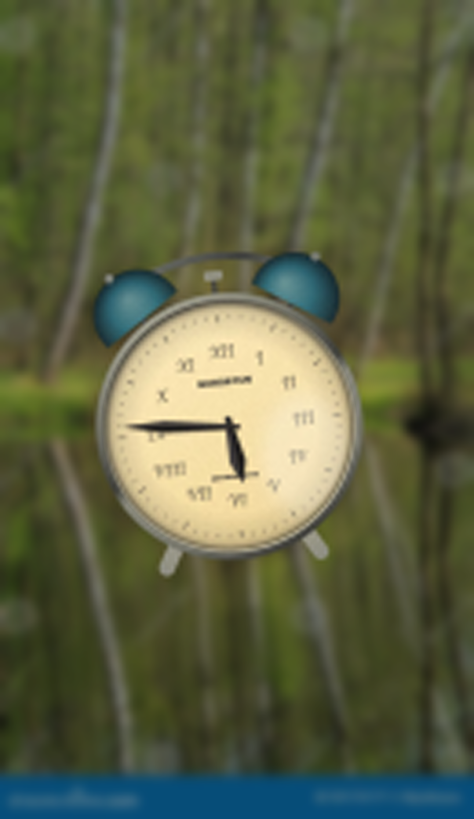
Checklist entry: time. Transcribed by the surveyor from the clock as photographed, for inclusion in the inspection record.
5:46
